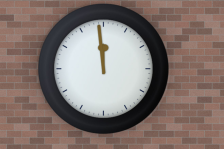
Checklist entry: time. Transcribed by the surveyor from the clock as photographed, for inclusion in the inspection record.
11:59
